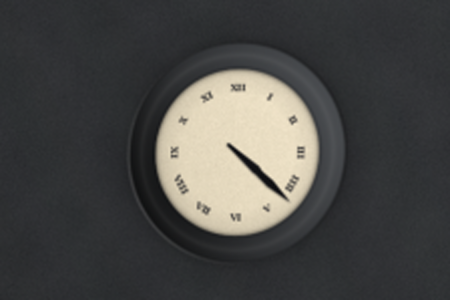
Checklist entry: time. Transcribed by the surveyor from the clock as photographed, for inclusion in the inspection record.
4:22
